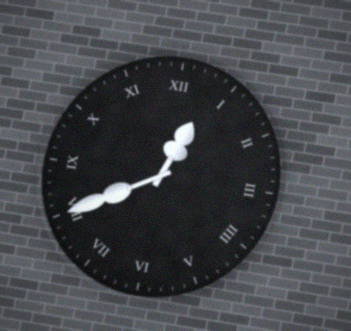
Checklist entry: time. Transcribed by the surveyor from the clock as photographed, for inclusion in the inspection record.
12:40
